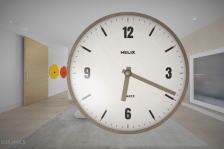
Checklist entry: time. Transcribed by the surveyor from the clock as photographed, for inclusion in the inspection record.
6:19
